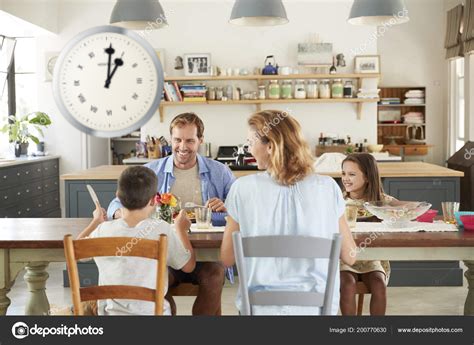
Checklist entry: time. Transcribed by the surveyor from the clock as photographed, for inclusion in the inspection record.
1:01
